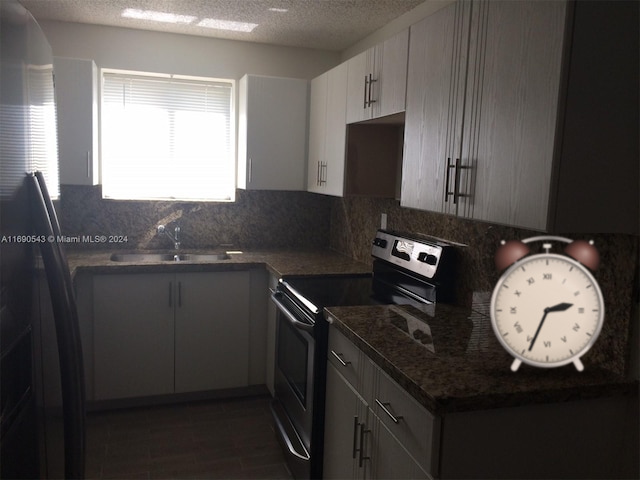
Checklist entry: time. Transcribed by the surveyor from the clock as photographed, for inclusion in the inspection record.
2:34
